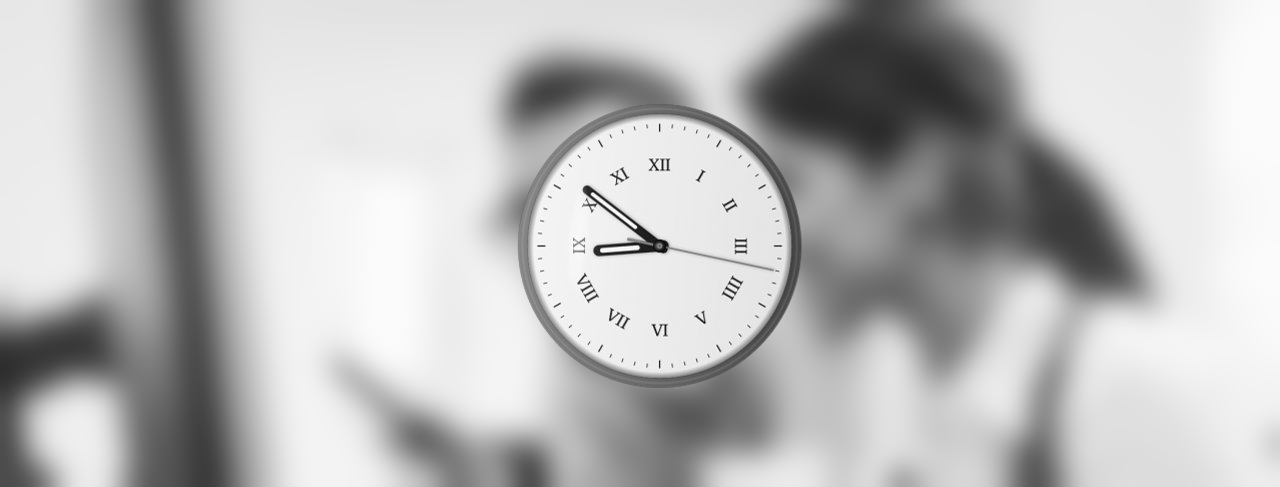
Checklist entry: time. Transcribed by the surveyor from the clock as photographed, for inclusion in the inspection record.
8:51:17
